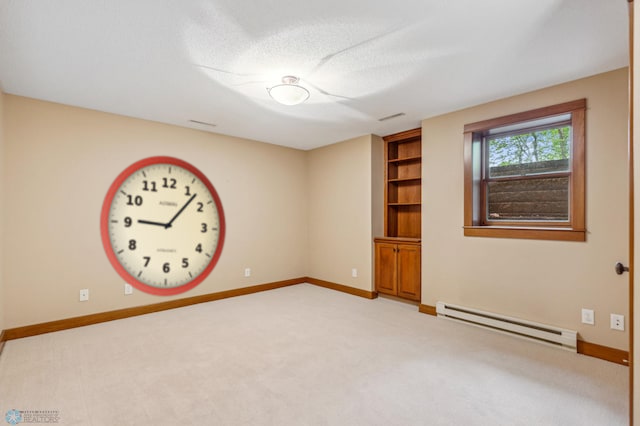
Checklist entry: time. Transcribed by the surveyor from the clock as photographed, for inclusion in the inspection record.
9:07
